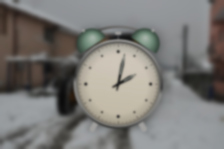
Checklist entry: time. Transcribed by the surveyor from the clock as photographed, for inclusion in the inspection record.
2:02
